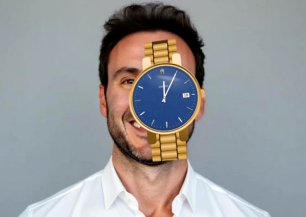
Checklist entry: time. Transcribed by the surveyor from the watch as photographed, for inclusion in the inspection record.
12:05
